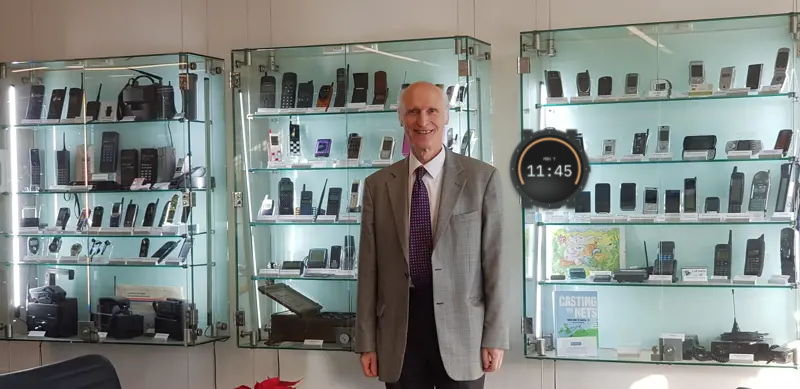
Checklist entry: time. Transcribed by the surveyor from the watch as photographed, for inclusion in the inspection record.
11:45
